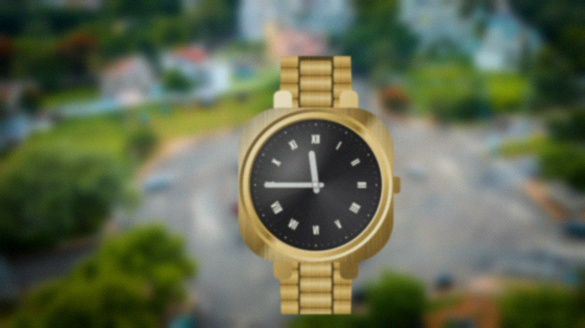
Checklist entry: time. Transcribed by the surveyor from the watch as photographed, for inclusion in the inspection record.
11:45
